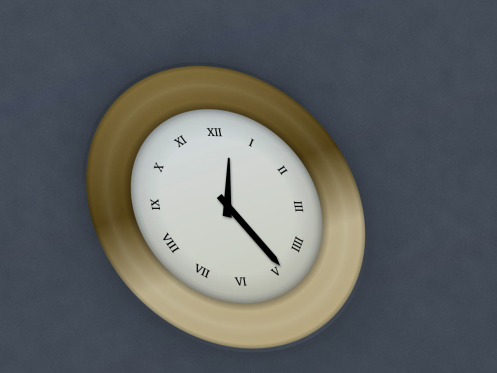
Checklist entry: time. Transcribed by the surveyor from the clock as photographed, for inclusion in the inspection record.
12:24
